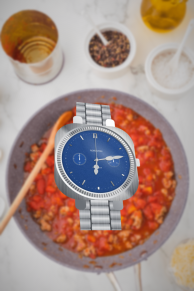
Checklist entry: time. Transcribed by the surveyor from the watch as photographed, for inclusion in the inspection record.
6:13
